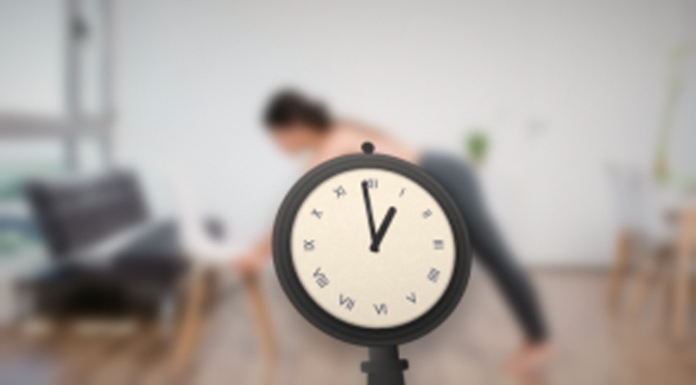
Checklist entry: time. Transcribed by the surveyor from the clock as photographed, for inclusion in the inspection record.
12:59
